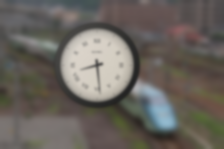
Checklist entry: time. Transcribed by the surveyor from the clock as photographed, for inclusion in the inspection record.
8:29
